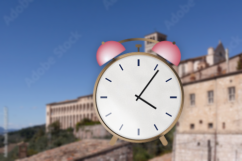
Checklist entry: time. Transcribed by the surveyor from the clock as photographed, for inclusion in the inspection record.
4:06
